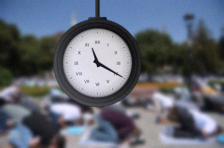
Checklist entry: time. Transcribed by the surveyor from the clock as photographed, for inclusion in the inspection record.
11:20
